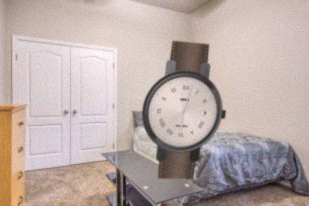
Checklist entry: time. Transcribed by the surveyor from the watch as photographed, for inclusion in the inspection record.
6:02
